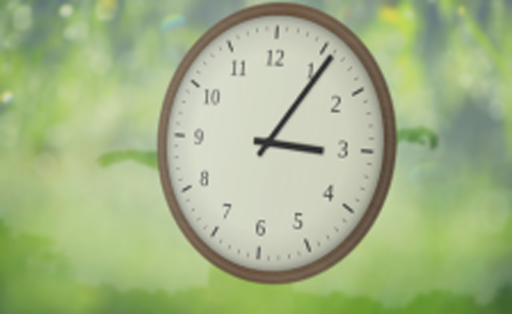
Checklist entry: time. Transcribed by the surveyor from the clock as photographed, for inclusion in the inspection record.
3:06
